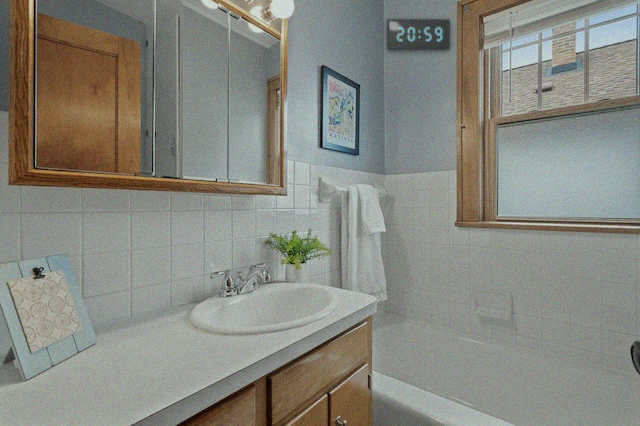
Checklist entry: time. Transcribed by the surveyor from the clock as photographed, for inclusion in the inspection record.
20:59
